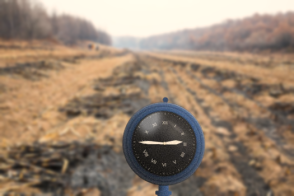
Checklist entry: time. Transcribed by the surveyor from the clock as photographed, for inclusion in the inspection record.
2:45
